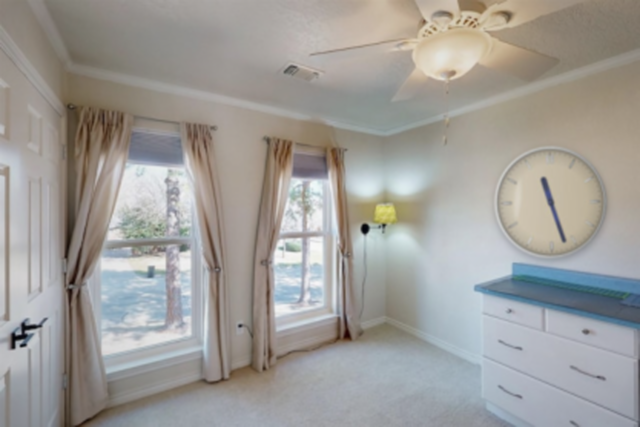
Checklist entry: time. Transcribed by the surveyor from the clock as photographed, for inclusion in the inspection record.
11:27
